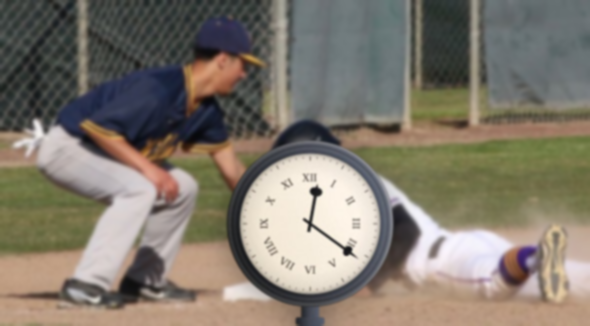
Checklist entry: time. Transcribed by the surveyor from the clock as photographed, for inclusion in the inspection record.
12:21
